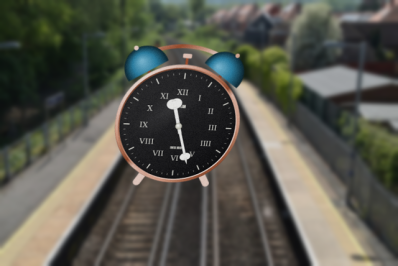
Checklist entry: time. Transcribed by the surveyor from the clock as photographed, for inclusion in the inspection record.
11:27
